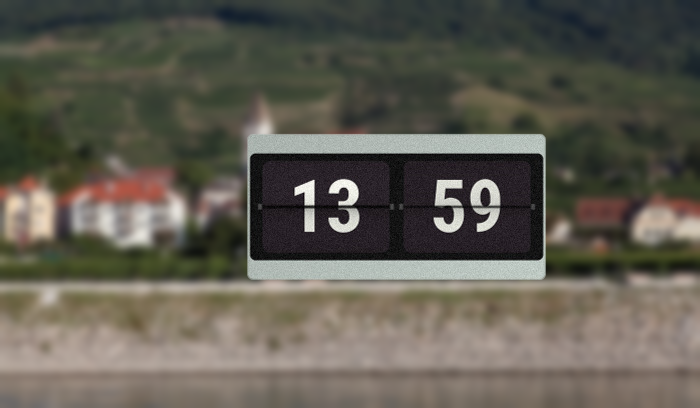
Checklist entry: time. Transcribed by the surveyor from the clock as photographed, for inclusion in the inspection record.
13:59
